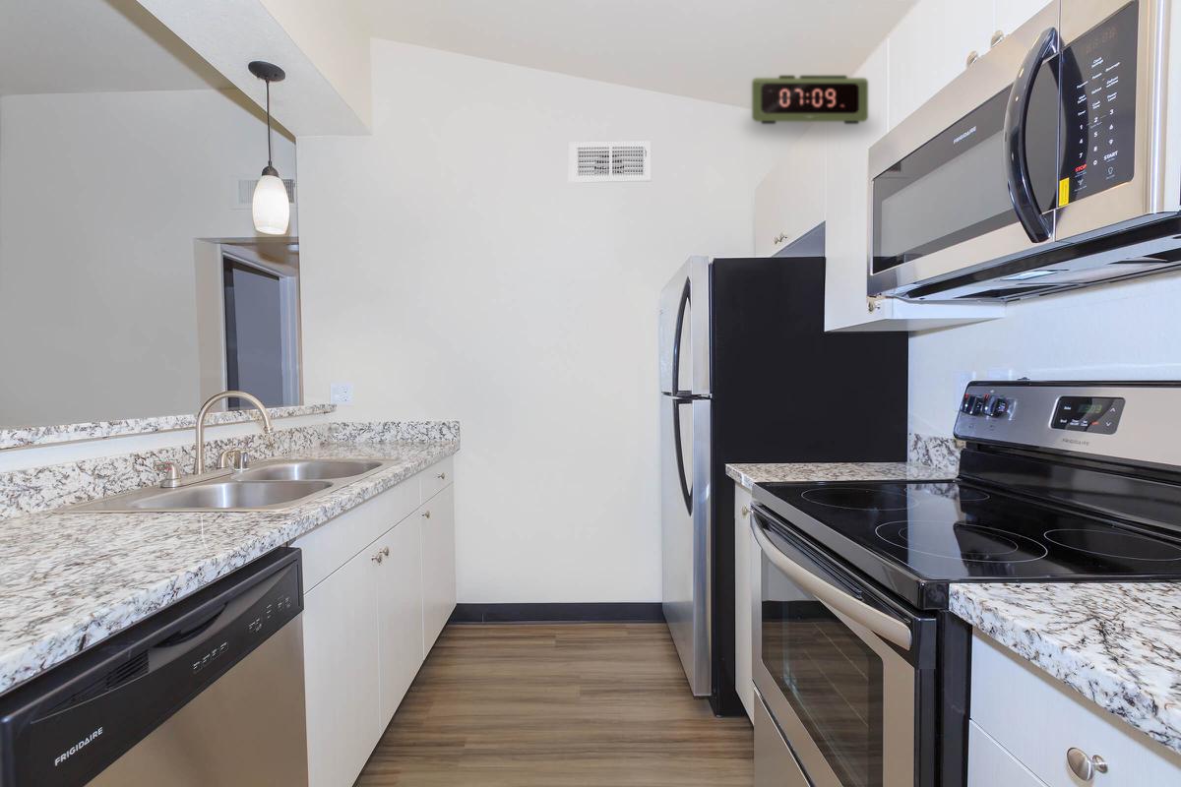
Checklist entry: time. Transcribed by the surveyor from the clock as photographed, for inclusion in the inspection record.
7:09
